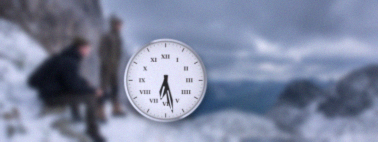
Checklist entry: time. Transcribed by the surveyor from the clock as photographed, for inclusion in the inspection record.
6:28
